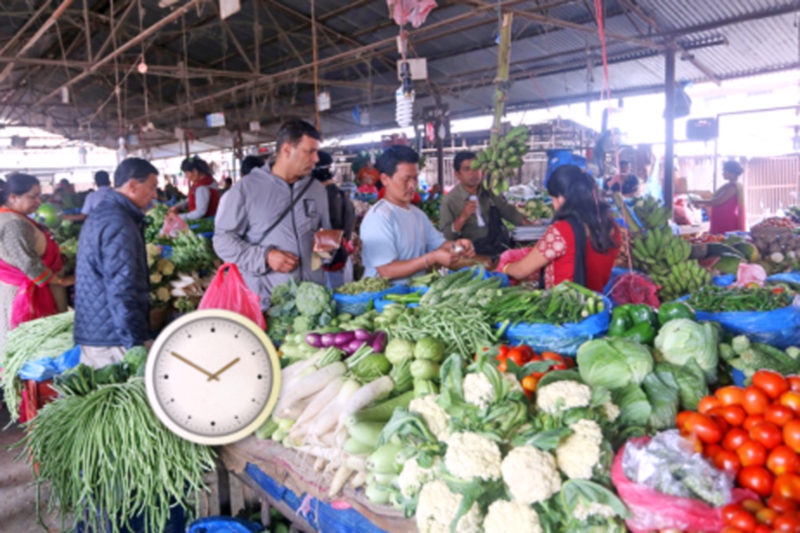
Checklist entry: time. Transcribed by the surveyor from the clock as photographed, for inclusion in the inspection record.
1:50
